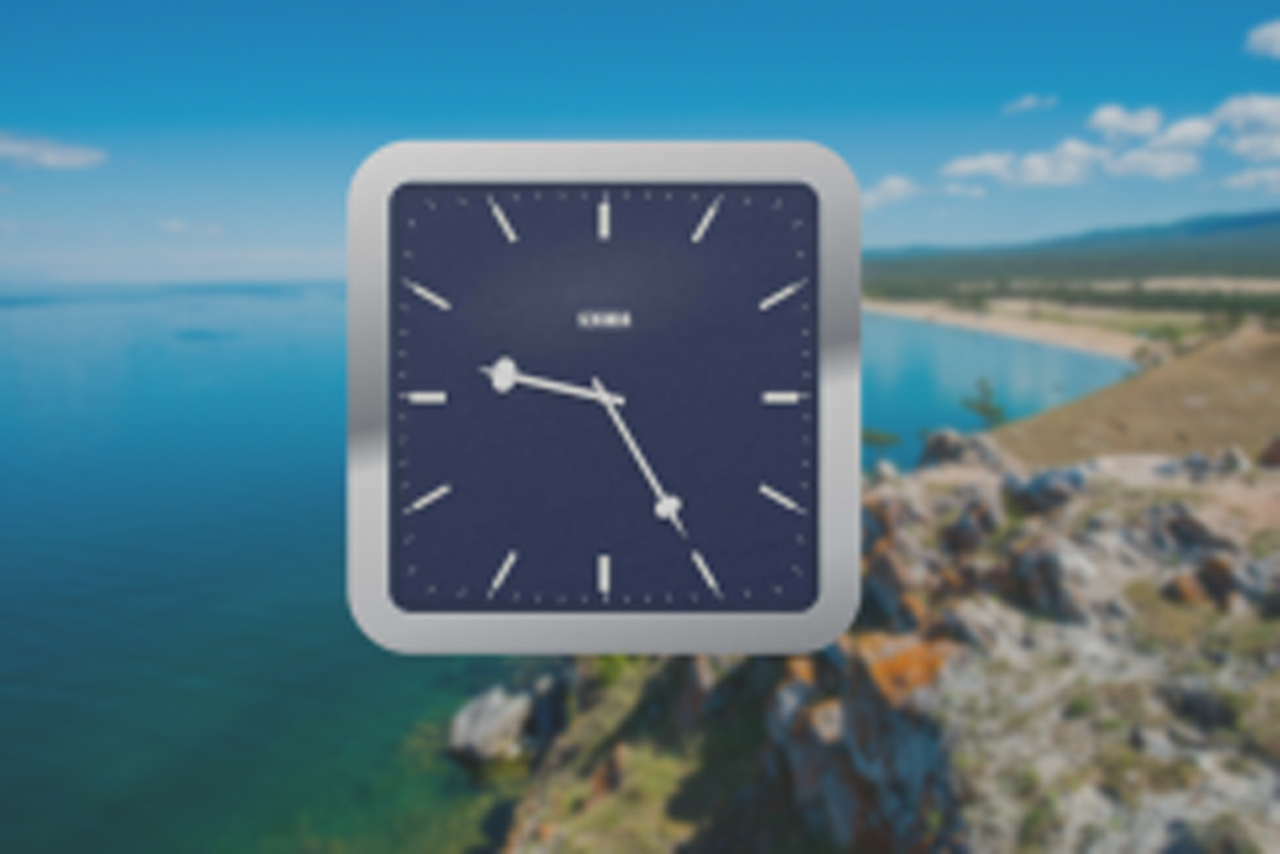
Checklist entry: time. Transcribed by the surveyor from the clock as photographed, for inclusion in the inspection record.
9:25
